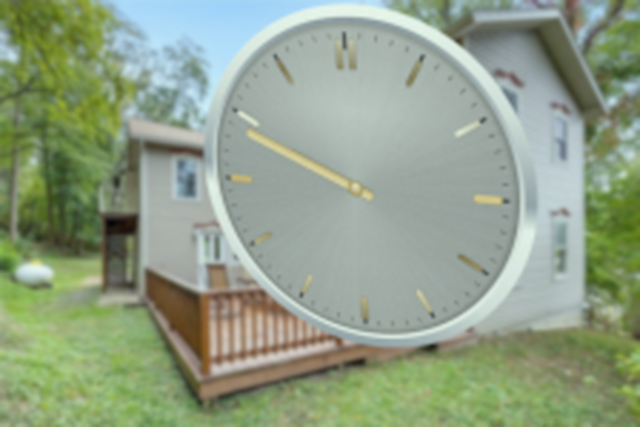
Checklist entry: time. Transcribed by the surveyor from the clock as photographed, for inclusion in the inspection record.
9:49
